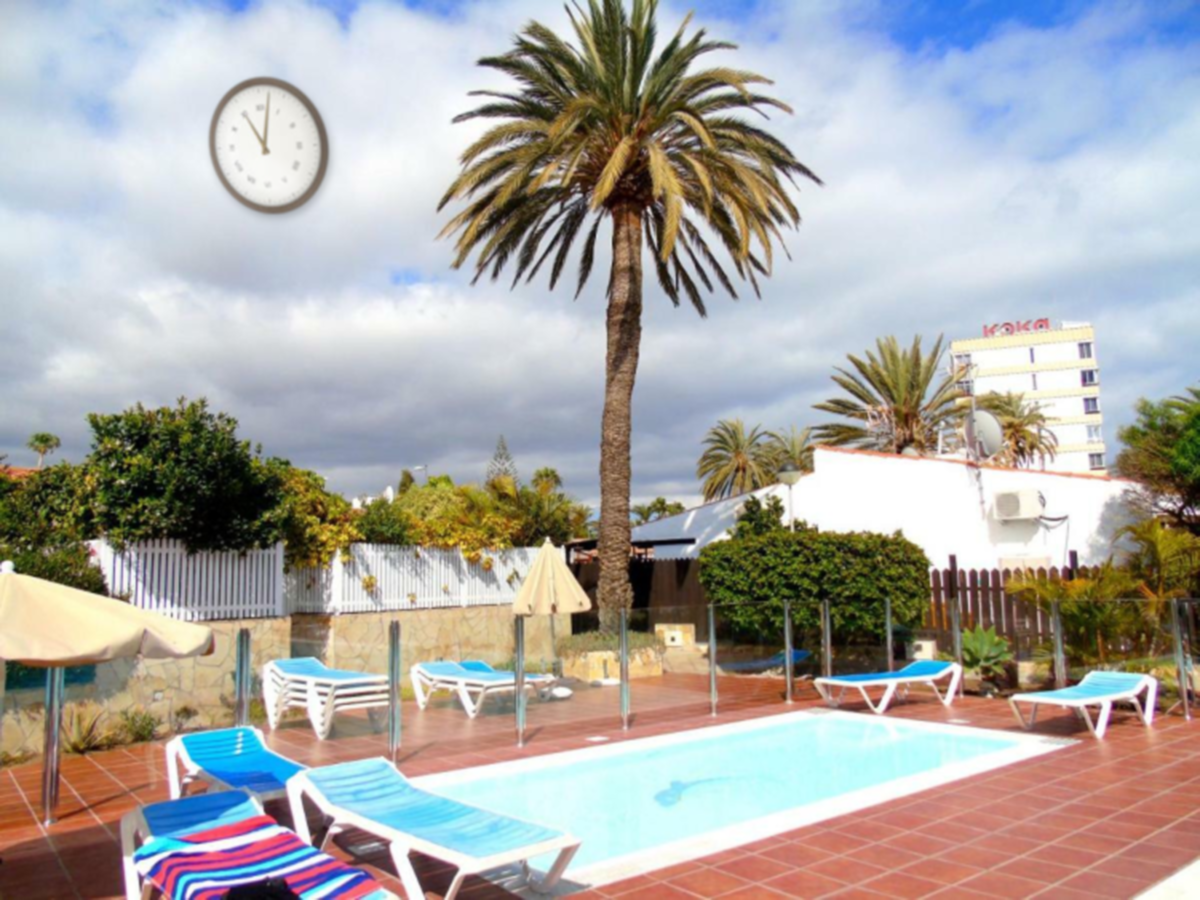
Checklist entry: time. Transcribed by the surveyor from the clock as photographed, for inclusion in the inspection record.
11:02
